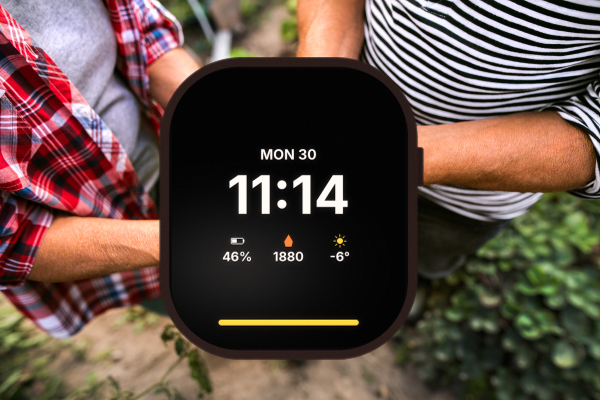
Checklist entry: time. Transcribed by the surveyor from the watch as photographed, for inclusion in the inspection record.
11:14
